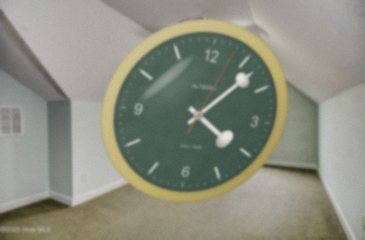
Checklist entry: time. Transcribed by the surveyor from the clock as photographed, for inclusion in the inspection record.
4:07:03
